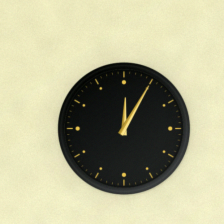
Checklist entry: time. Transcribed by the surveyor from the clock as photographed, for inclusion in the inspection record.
12:05
